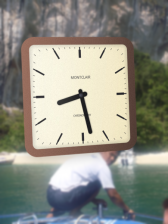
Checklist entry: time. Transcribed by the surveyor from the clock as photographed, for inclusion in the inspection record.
8:28
